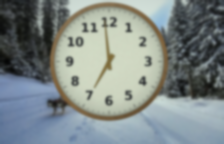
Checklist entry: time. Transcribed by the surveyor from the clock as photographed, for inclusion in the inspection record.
6:59
